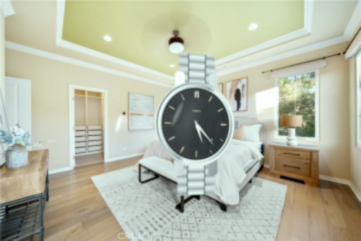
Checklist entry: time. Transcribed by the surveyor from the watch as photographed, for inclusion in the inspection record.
5:23
